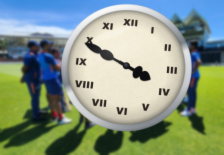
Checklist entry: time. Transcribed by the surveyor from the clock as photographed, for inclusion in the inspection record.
3:49
